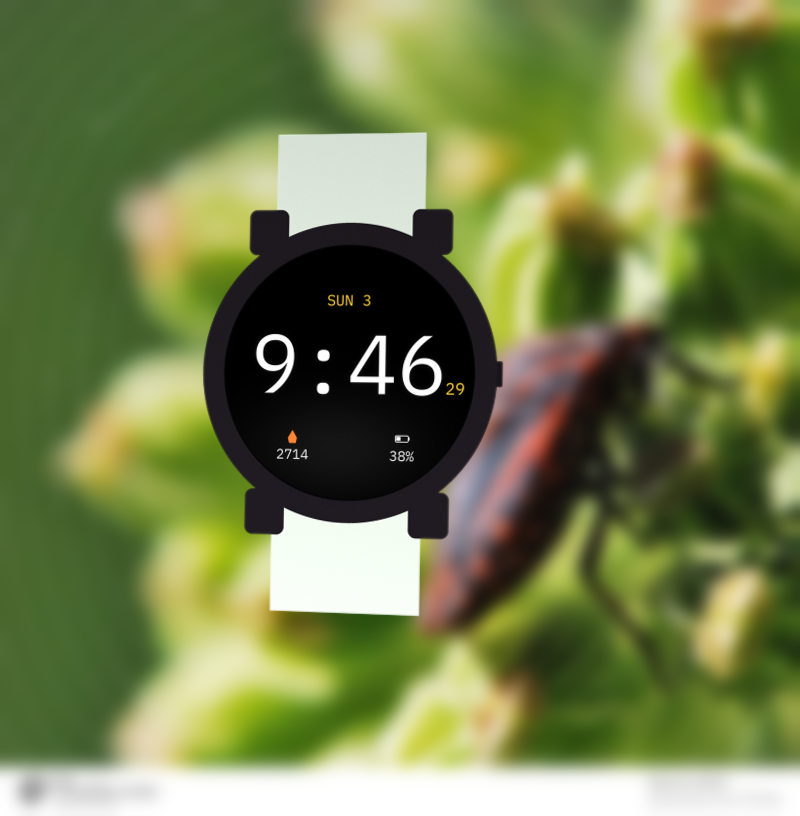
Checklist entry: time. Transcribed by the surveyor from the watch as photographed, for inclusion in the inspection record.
9:46:29
